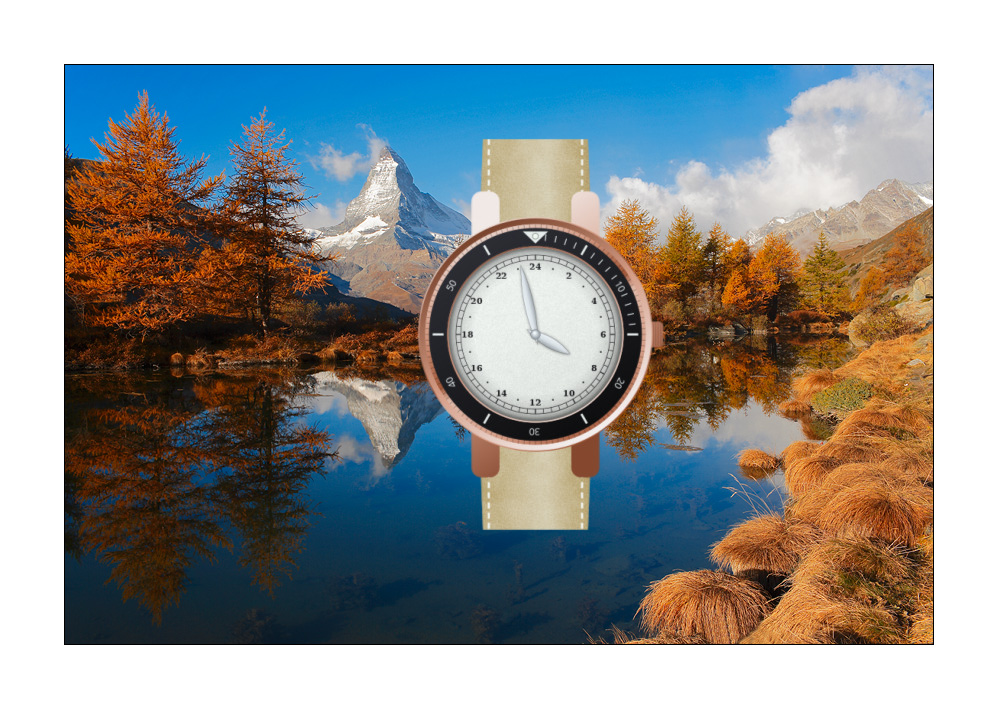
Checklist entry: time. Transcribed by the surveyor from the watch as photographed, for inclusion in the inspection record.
7:58
